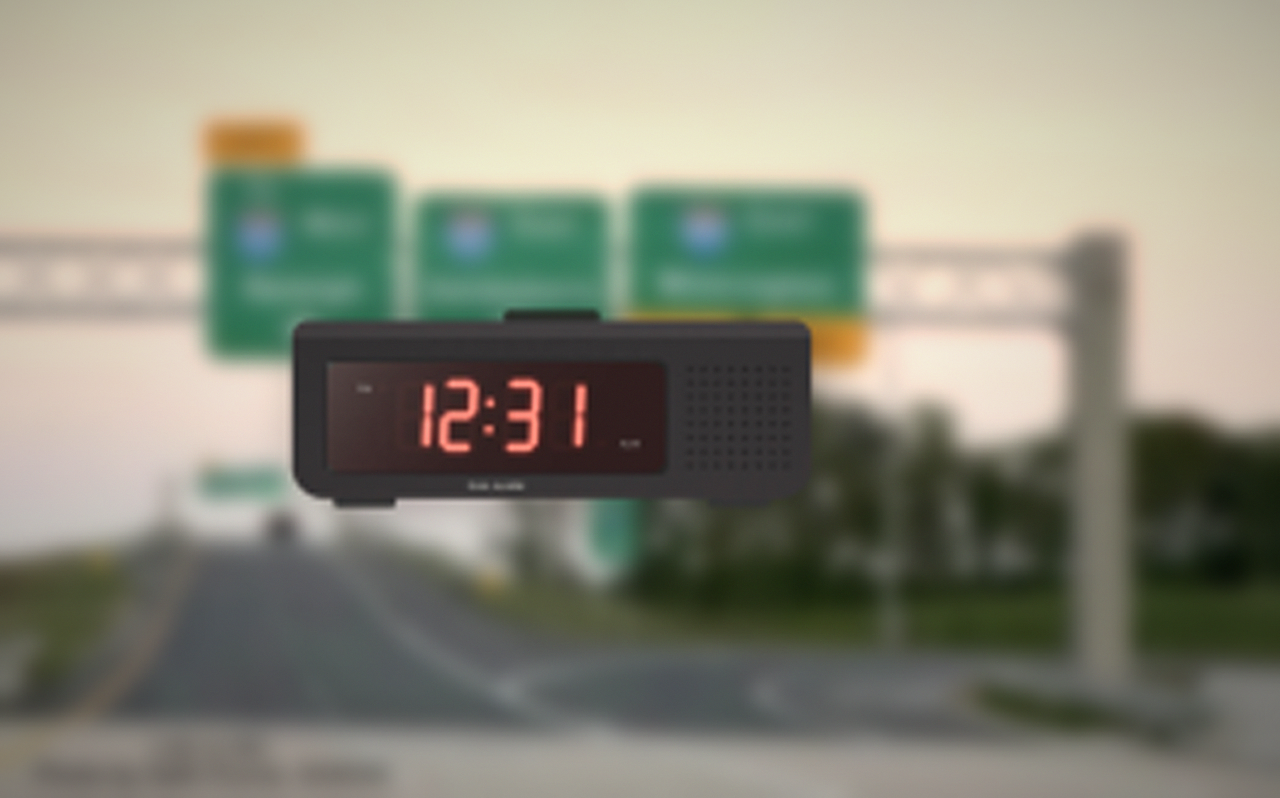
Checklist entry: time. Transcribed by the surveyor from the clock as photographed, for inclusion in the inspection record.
12:31
